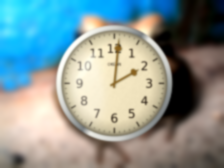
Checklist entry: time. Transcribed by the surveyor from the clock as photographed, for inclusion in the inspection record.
2:01
